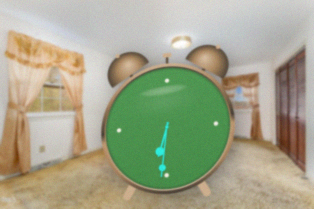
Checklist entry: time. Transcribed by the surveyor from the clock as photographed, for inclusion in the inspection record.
6:31
